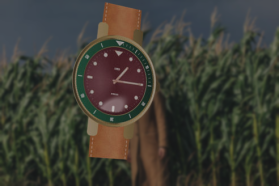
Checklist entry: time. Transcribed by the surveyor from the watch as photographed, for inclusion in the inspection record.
1:15
